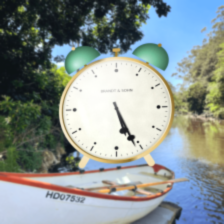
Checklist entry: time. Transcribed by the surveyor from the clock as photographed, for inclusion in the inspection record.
5:26
